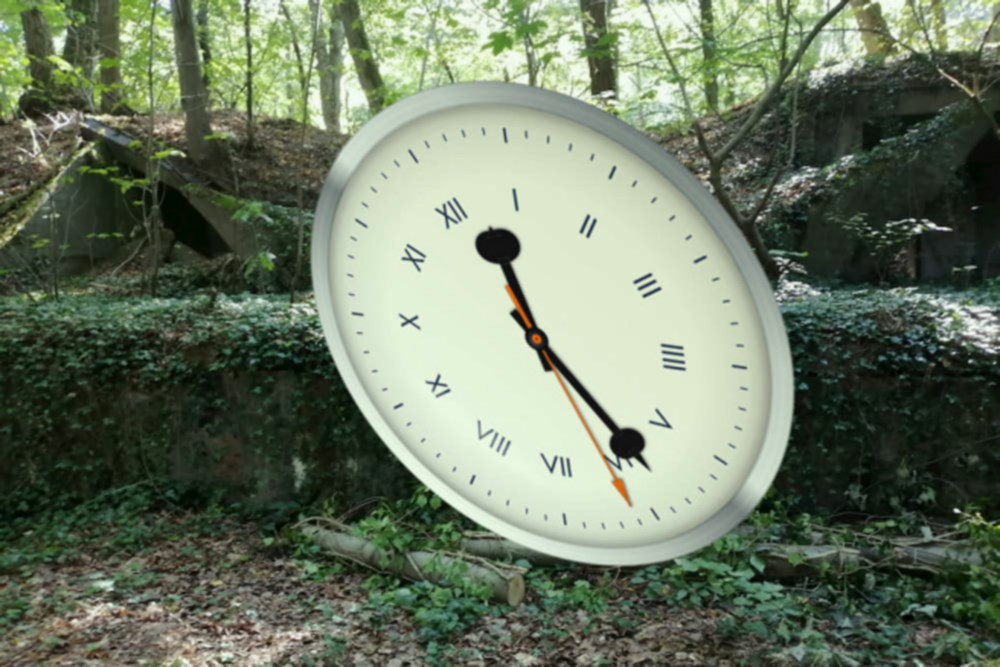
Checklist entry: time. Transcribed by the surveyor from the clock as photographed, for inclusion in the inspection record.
12:28:31
